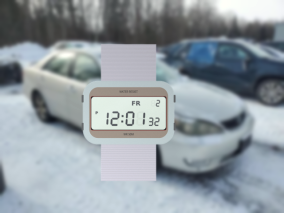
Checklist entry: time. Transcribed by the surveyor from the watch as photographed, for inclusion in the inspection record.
12:01:32
